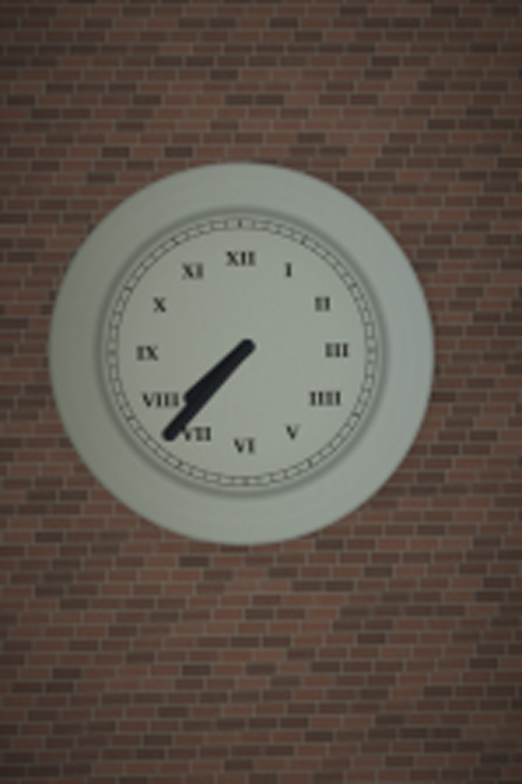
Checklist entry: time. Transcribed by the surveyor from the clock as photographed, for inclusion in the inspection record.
7:37
